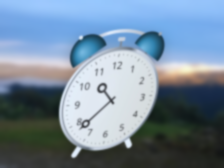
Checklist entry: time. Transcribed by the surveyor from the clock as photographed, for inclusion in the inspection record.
10:38
